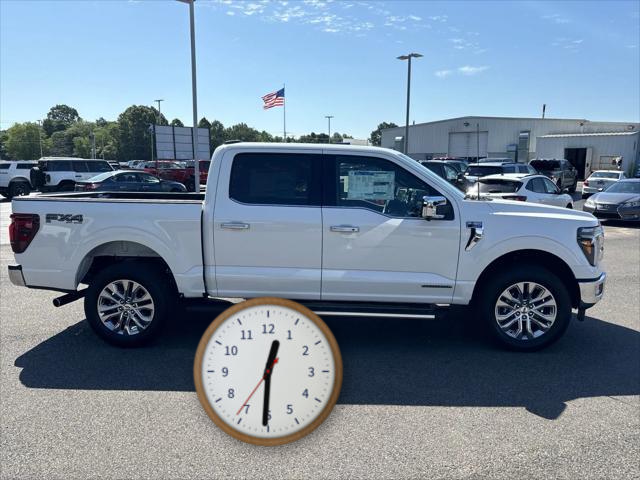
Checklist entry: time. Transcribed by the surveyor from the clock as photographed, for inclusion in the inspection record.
12:30:36
